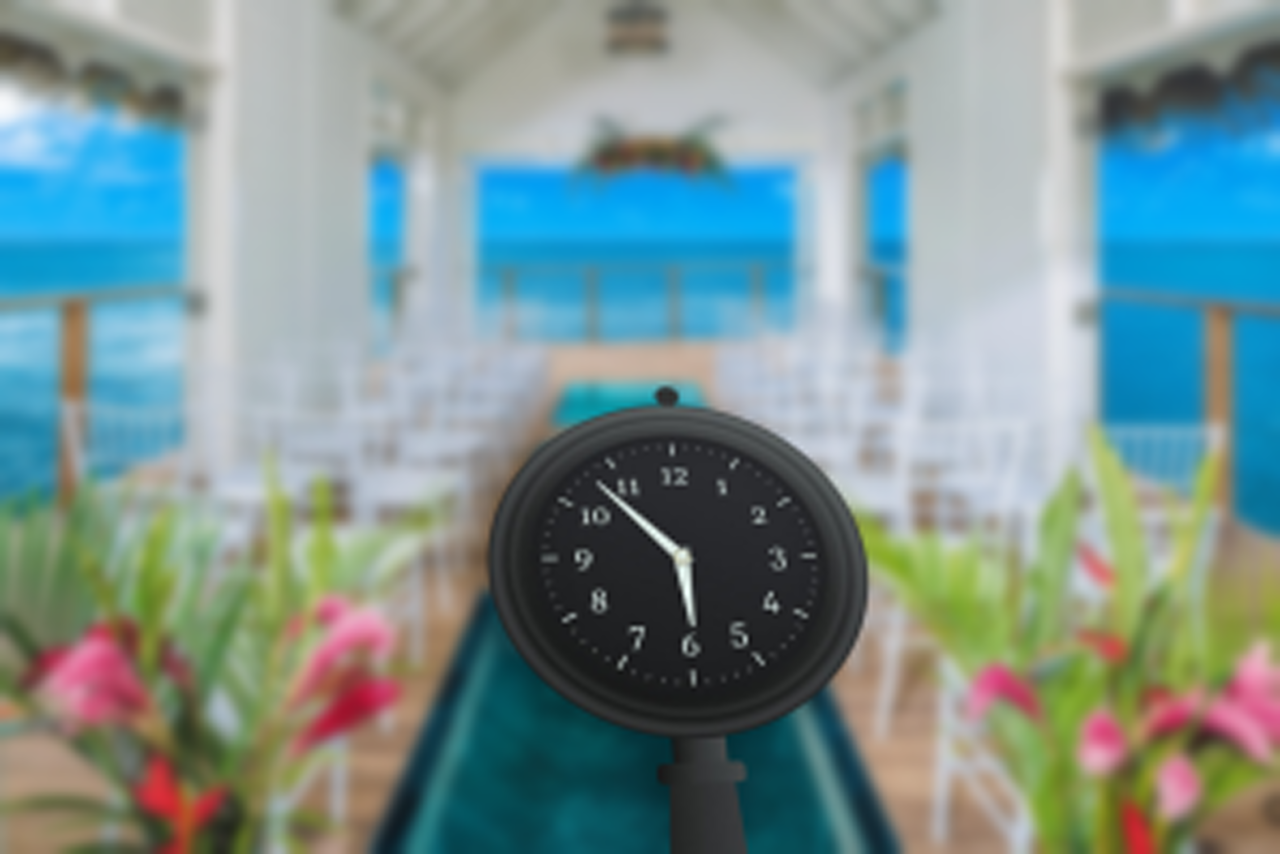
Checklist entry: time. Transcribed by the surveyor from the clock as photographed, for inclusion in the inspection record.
5:53
